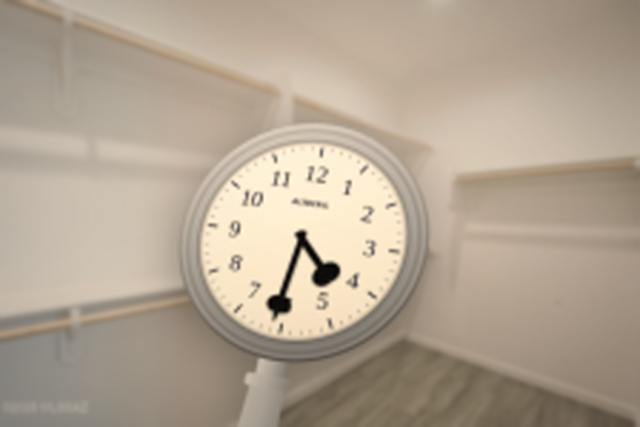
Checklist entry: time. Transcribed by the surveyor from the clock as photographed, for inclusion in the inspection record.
4:31
